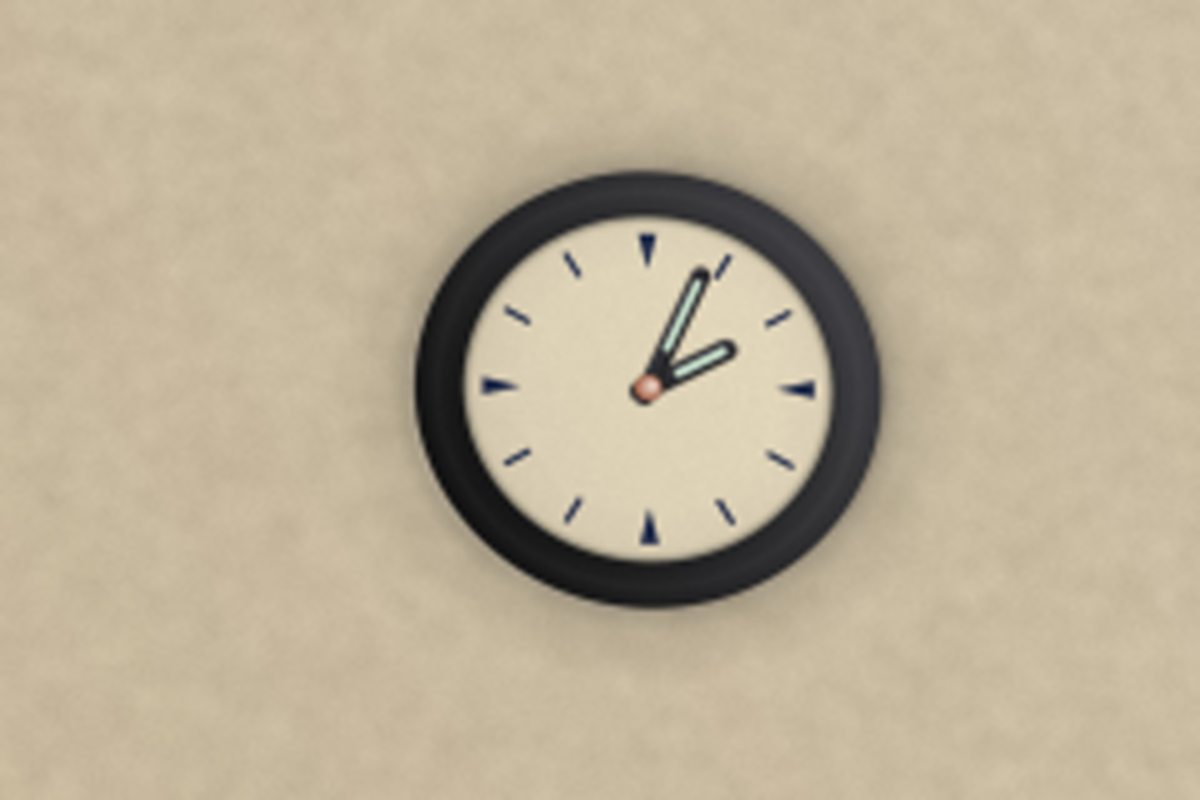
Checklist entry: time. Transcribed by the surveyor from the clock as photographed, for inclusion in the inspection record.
2:04
